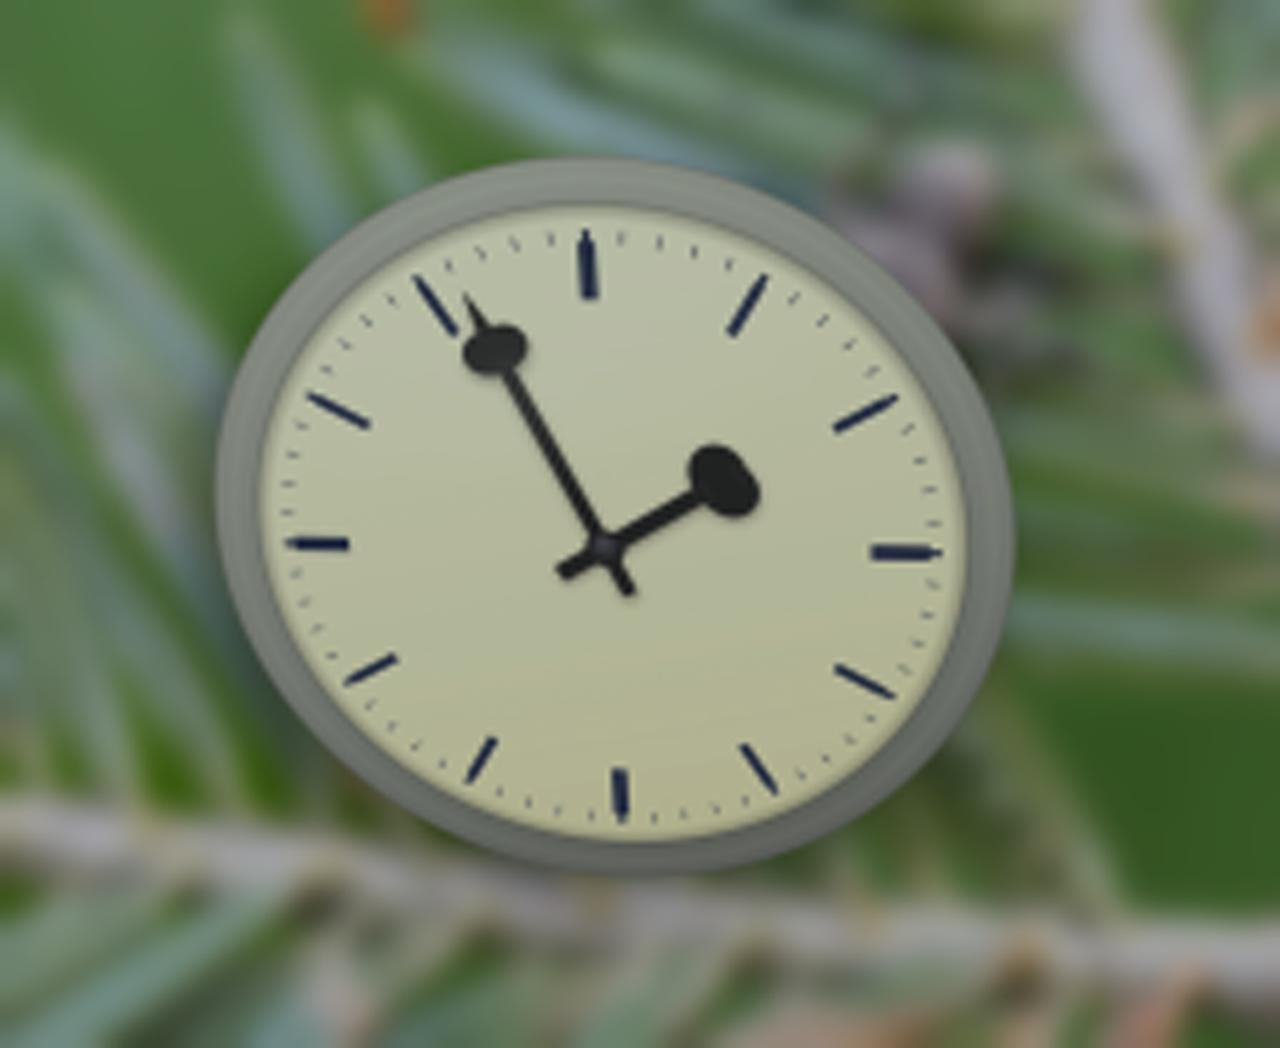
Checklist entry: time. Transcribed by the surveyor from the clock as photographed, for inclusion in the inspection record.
1:56
